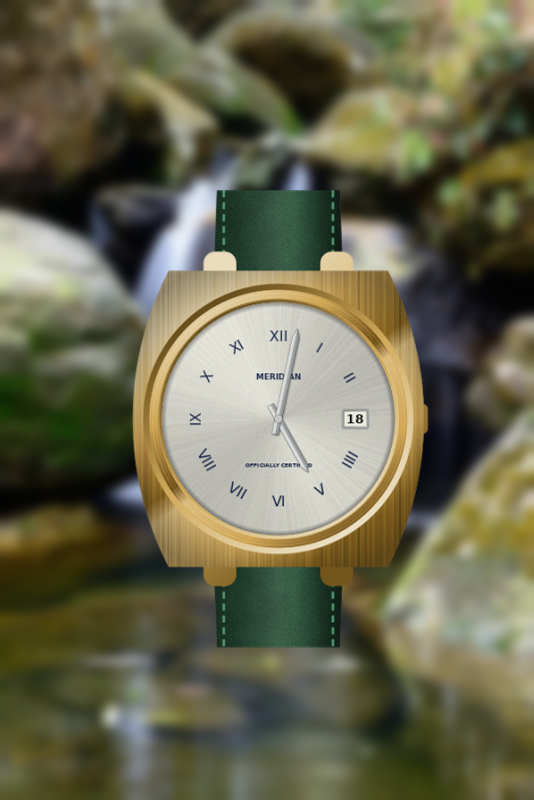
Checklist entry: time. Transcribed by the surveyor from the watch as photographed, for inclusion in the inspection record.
5:02
